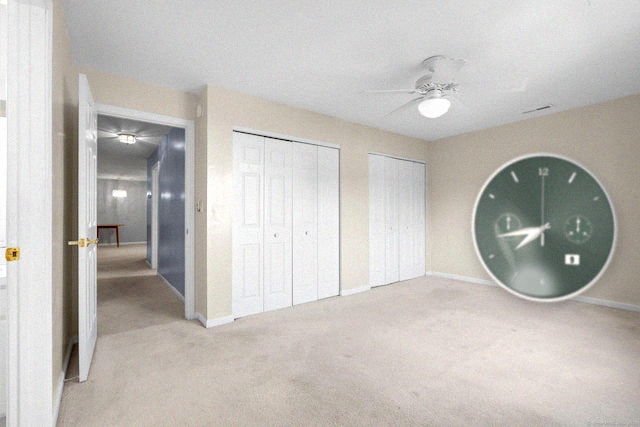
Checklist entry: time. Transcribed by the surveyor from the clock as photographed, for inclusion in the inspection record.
7:43
